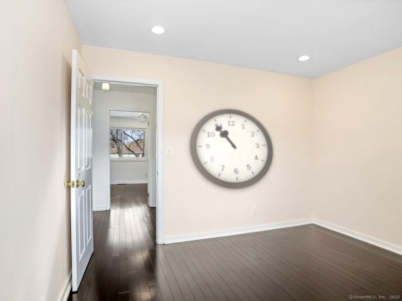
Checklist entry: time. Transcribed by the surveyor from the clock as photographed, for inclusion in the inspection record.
10:54
